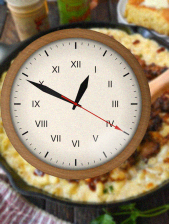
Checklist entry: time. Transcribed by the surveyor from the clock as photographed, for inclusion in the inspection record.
12:49:20
